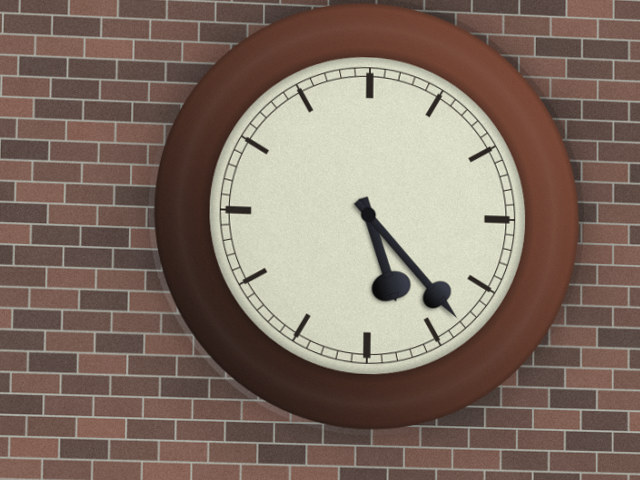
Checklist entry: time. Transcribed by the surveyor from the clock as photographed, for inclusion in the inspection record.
5:23
